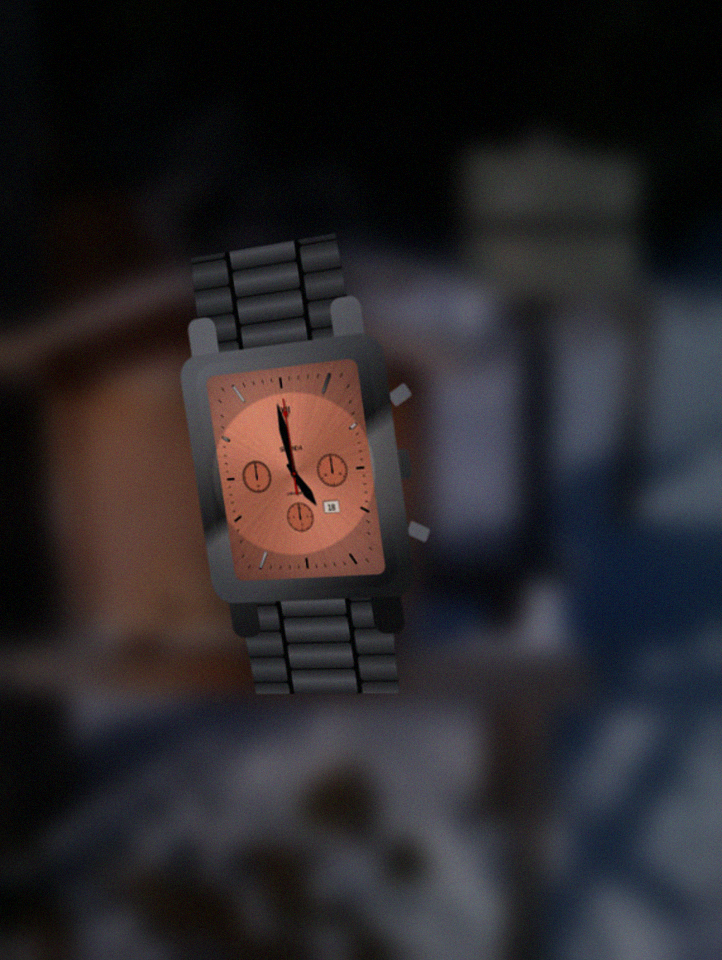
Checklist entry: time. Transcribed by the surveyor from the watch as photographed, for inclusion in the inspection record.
4:59
